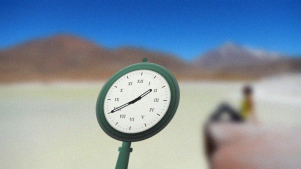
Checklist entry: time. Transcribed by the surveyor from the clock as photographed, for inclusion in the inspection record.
1:40
